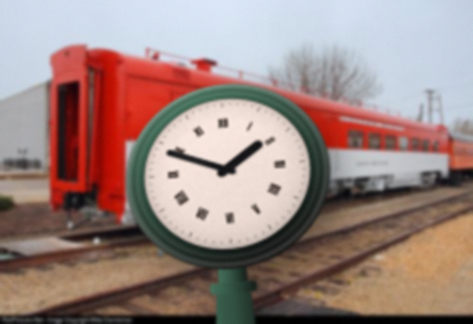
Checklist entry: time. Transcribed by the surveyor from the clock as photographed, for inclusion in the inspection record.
1:49
